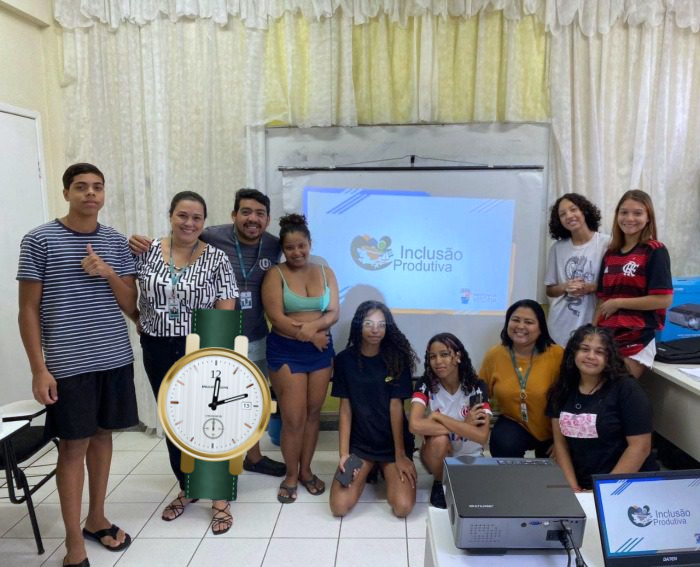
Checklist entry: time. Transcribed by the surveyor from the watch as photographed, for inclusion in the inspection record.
12:12
